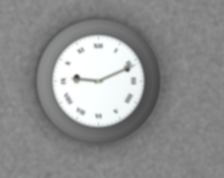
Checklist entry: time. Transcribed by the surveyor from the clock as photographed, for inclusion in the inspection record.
9:11
